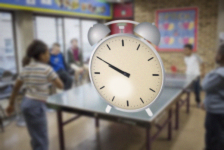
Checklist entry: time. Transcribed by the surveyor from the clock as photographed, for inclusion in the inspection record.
9:50
